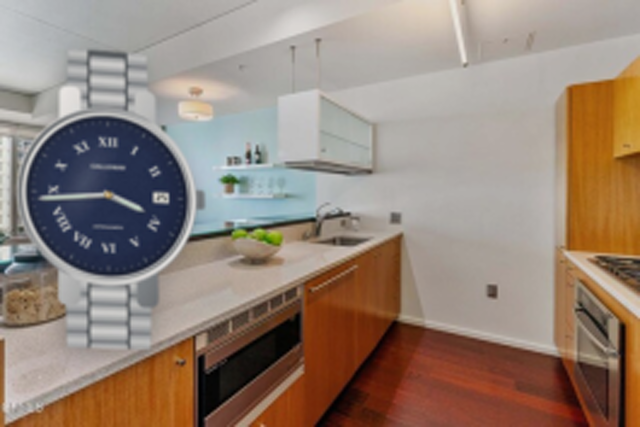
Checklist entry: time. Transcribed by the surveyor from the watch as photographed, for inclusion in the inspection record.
3:44
